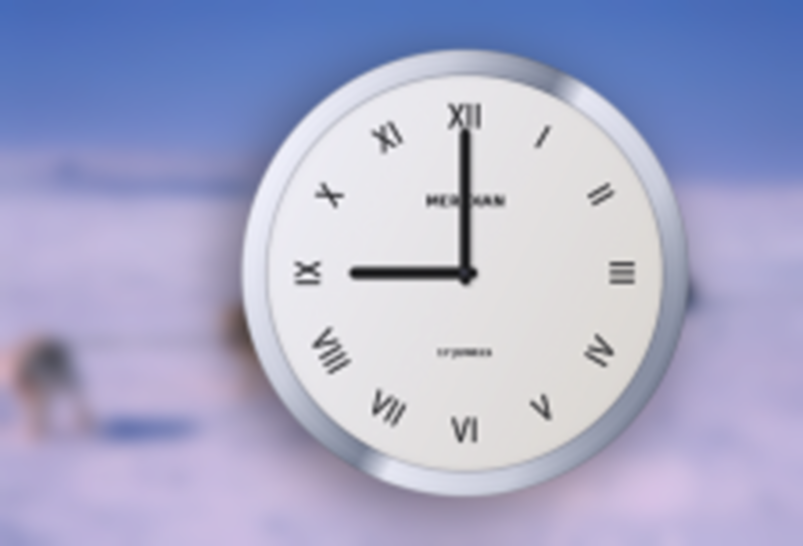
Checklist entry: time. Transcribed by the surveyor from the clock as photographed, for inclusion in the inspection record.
9:00
